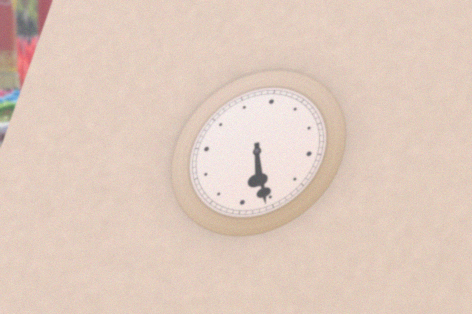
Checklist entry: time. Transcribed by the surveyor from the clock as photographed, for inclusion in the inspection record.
5:26
